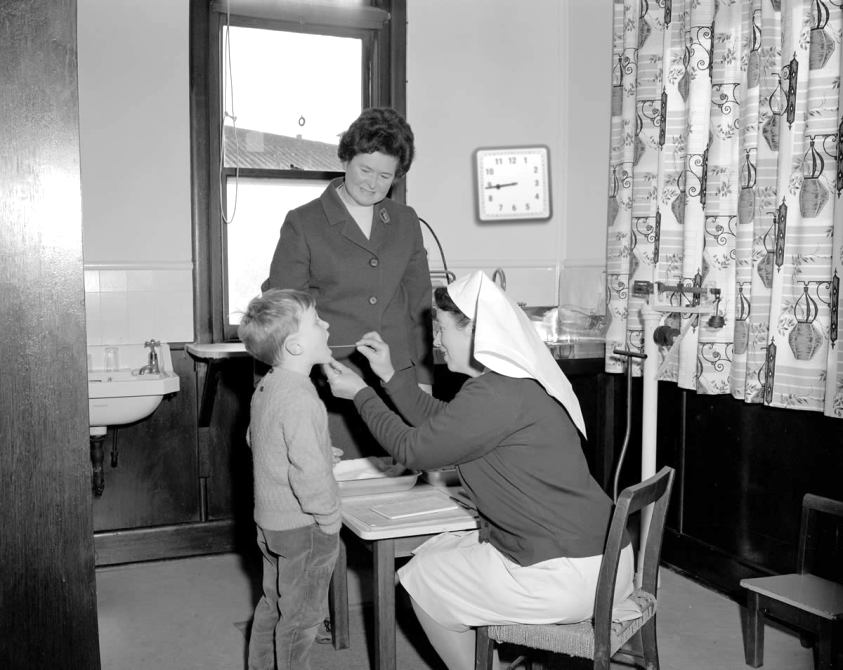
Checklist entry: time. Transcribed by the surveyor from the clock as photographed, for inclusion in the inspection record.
8:44
